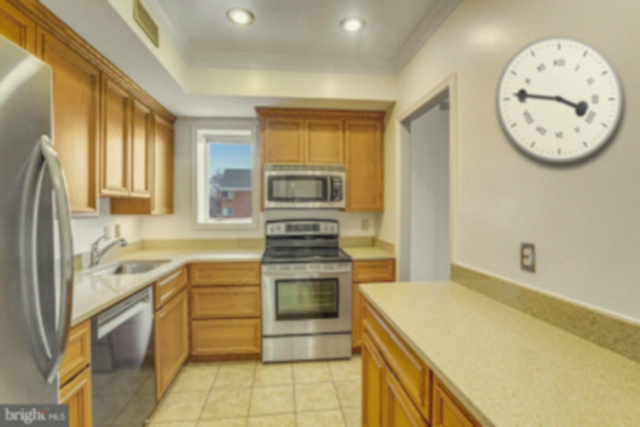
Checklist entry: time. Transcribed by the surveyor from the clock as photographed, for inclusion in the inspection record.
3:46
